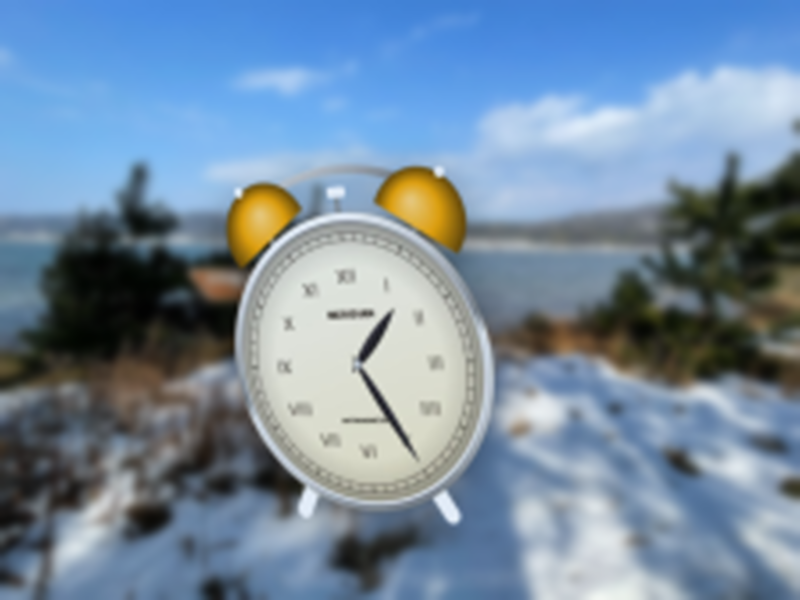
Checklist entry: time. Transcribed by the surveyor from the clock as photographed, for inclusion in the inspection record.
1:25
